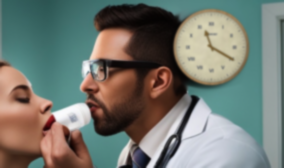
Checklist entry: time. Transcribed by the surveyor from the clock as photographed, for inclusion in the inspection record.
11:20
